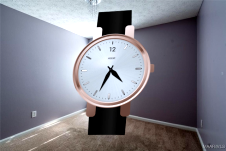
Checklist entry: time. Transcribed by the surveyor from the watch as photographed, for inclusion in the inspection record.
4:34
